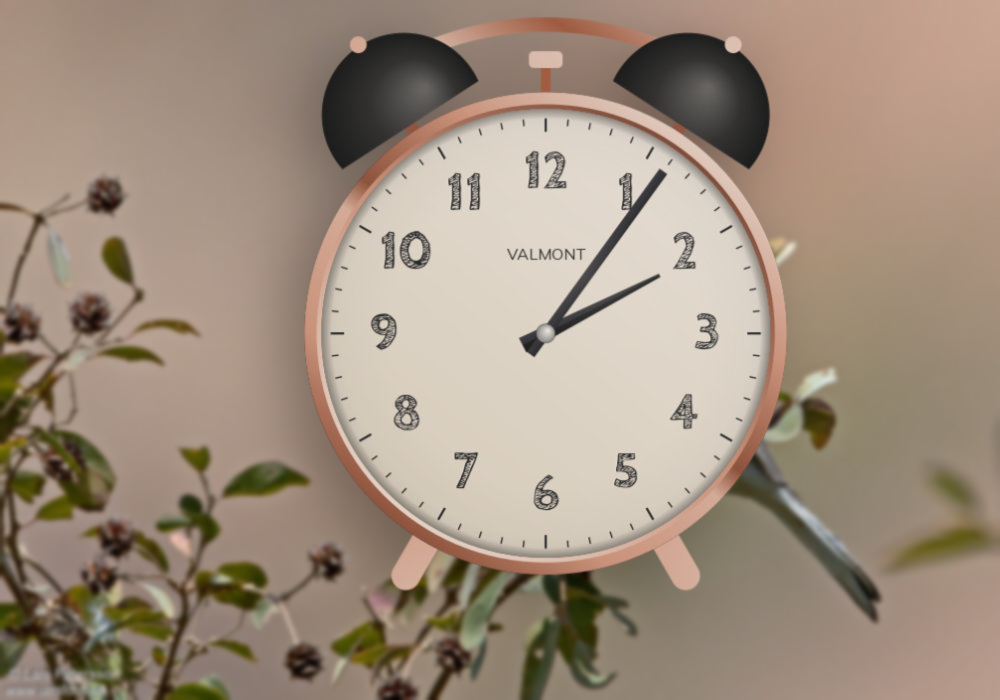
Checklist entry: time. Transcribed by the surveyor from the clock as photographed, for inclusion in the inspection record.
2:06
